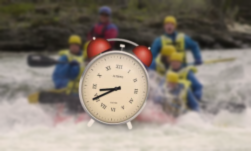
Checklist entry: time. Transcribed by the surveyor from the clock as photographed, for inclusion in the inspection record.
8:40
